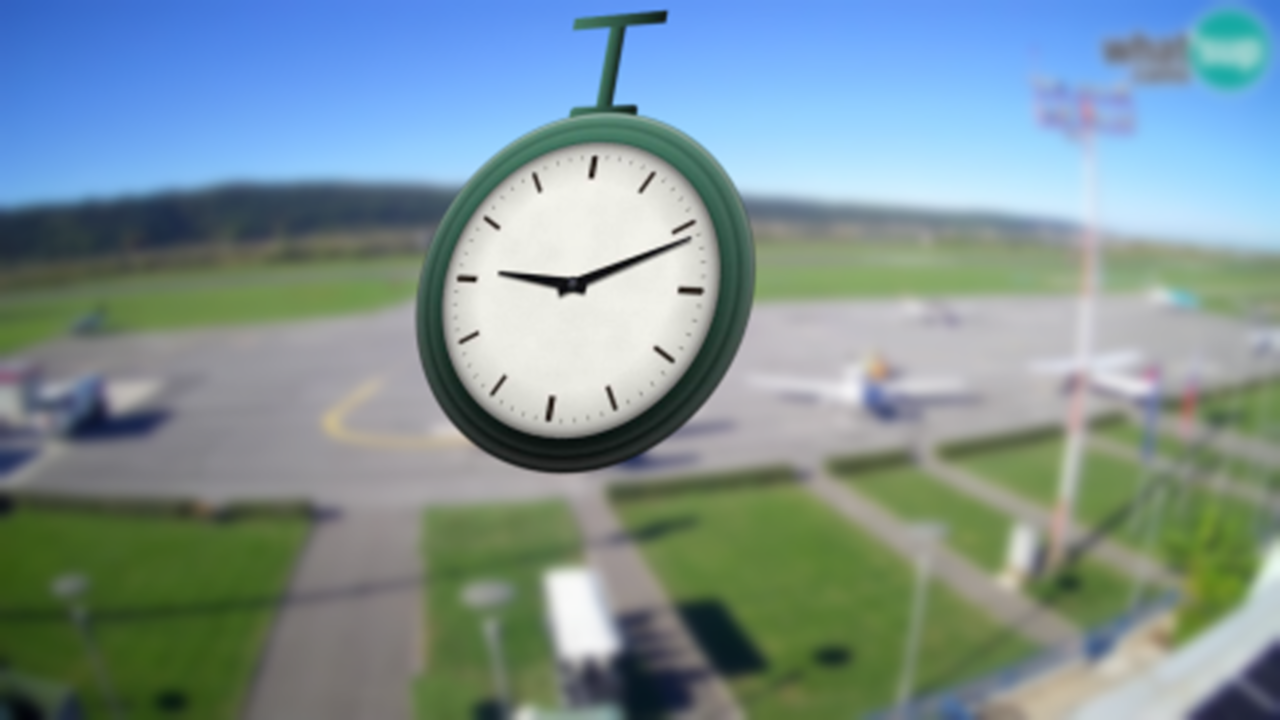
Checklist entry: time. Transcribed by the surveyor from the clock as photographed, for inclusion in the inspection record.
9:11
